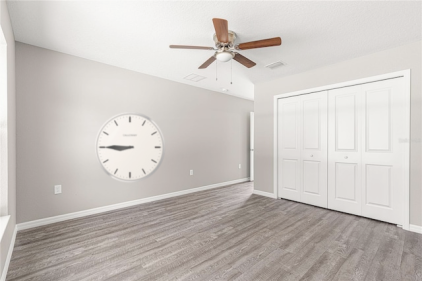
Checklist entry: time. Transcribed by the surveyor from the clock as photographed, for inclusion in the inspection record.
8:45
